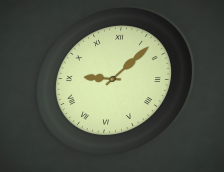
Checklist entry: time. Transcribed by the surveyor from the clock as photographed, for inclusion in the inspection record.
9:07
